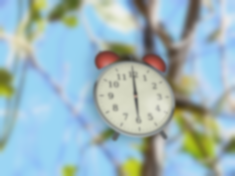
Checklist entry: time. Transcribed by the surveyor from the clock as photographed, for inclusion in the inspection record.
6:00
